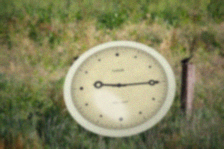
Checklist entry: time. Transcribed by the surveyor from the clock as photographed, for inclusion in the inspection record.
9:15
